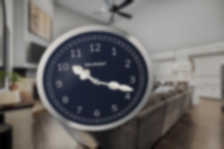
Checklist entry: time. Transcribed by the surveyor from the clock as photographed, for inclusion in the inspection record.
10:18
